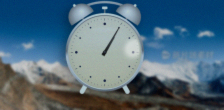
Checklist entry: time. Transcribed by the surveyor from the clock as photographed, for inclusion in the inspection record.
1:05
